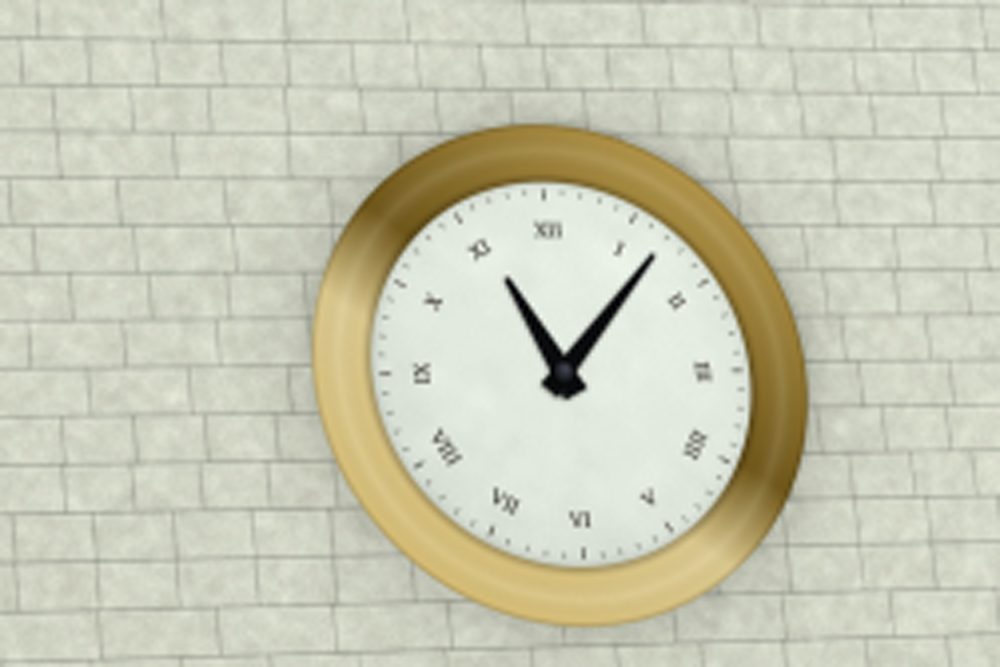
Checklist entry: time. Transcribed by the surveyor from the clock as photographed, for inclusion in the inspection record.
11:07
